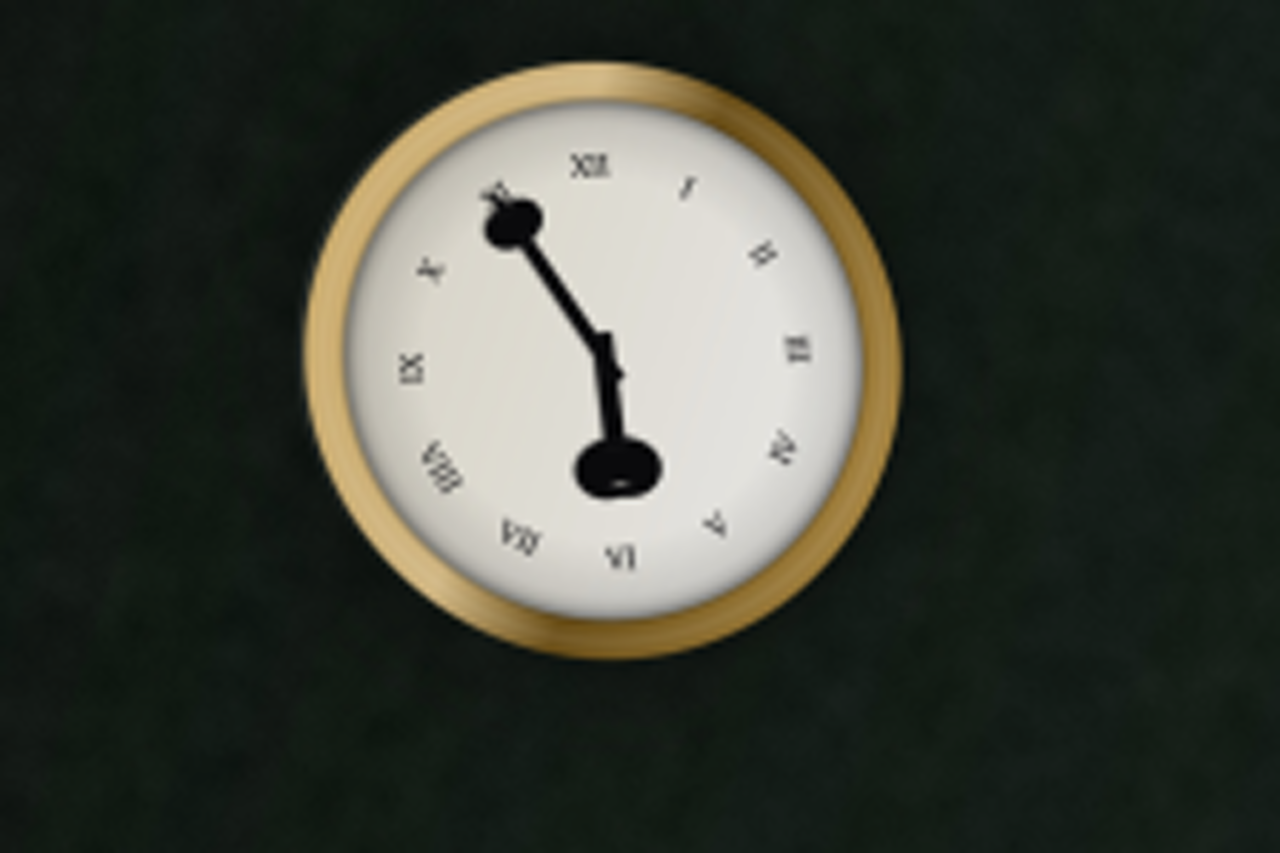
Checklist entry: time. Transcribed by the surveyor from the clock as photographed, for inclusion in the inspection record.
5:55
